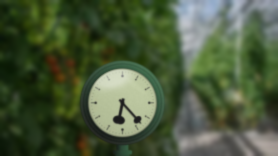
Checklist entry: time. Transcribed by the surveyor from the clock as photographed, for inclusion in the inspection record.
6:23
